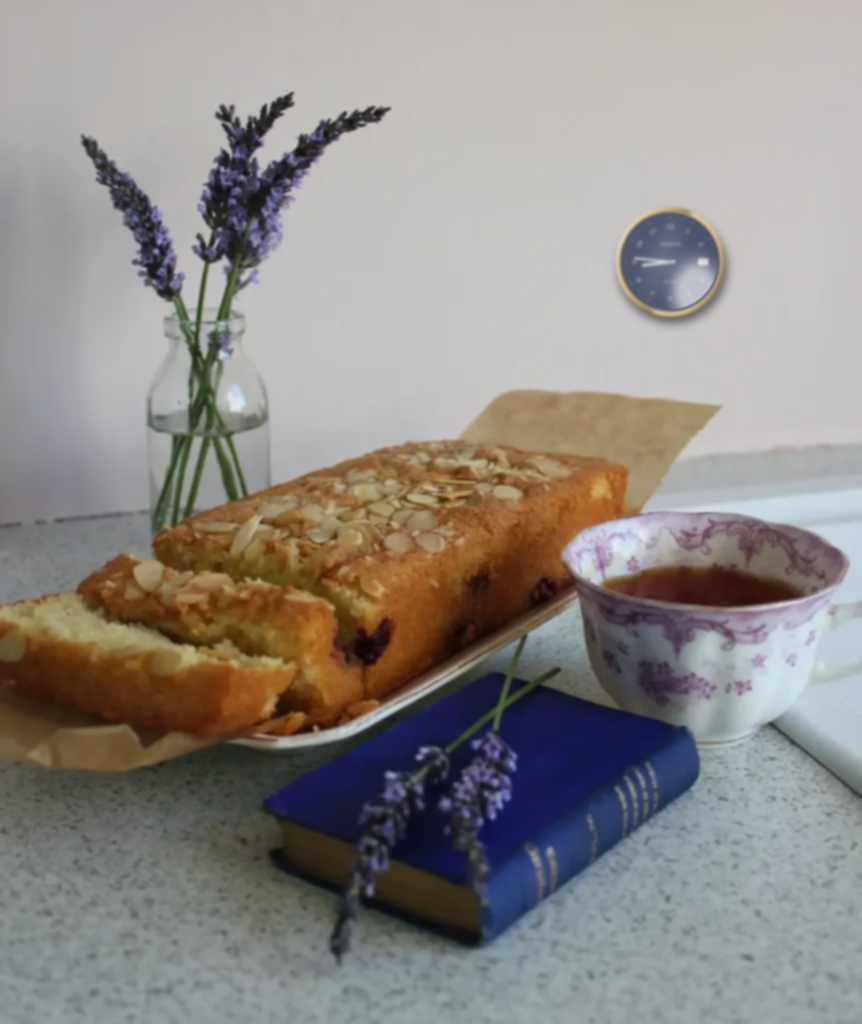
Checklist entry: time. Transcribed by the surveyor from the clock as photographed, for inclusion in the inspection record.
8:46
